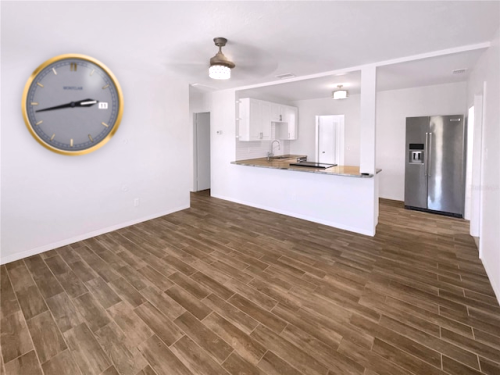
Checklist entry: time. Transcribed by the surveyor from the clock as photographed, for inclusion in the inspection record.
2:43
